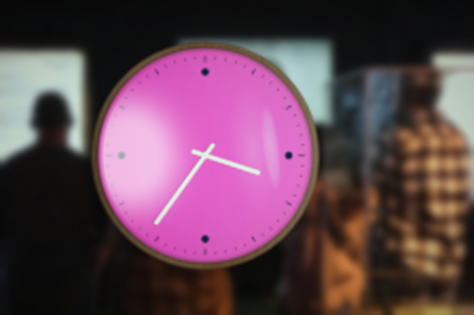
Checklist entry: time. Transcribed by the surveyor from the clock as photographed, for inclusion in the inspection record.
3:36
